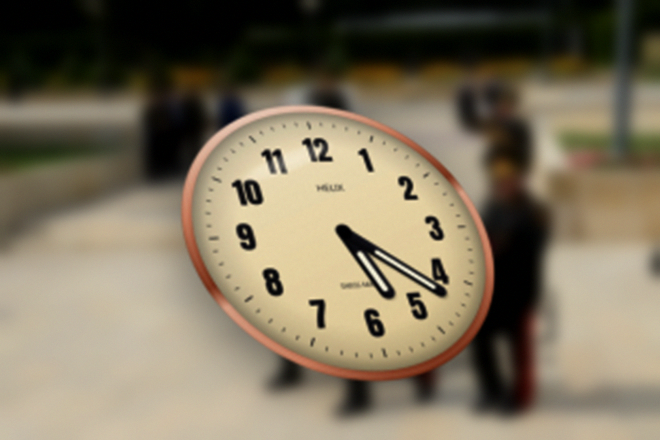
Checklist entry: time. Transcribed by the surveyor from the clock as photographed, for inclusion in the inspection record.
5:22
